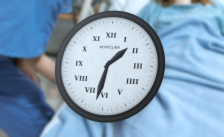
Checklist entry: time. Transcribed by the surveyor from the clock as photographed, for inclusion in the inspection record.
1:32
